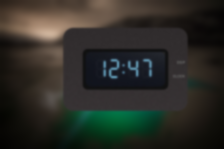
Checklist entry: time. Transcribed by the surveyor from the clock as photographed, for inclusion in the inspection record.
12:47
